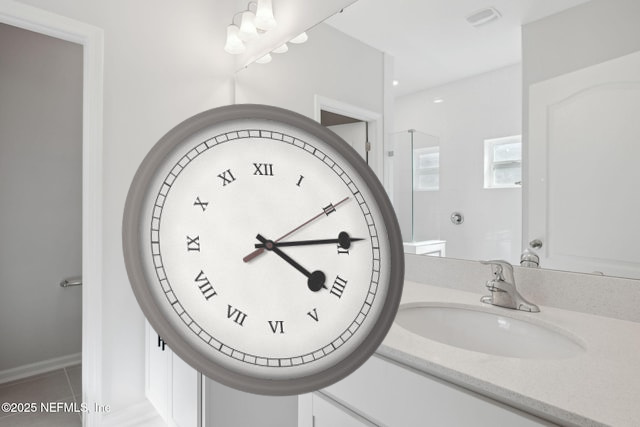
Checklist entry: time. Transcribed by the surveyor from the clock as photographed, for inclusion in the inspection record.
4:14:10
